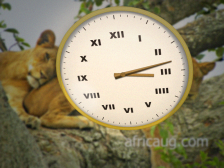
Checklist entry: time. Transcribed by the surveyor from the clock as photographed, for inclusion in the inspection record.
3:13
